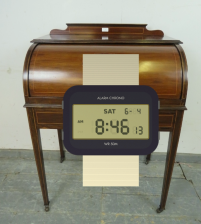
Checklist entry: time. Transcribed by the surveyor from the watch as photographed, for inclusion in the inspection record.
8:46:13
